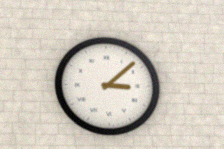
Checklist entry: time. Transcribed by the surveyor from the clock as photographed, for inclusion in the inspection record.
3:08
